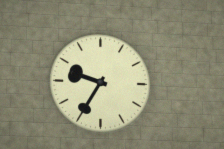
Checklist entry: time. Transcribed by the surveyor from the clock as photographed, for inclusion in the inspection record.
9:35
